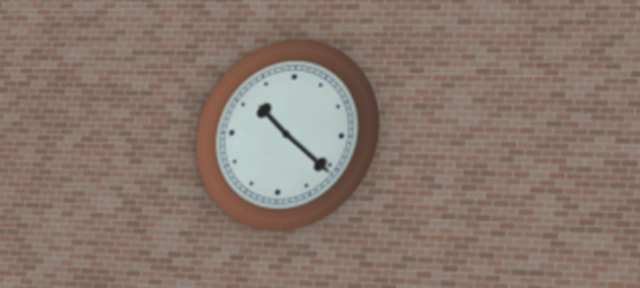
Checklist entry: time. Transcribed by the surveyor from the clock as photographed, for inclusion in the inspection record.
10:21
